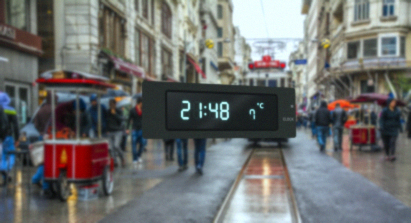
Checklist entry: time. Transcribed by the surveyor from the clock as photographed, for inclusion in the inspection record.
21:48
